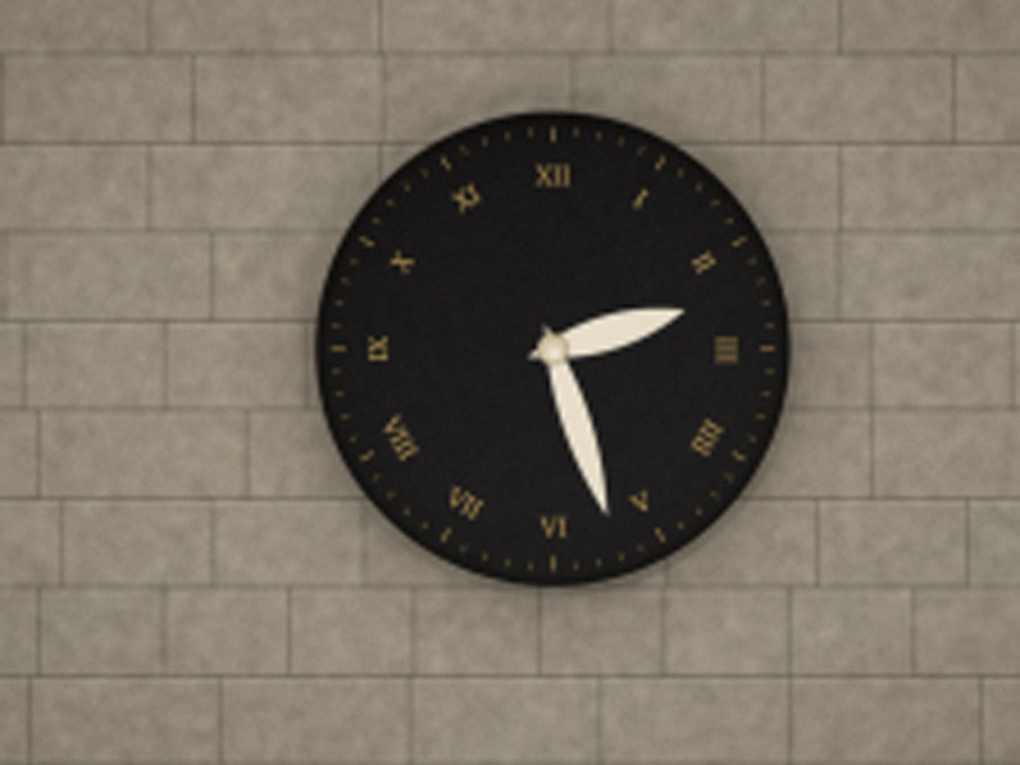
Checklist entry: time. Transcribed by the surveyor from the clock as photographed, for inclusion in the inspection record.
2:27
